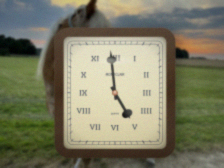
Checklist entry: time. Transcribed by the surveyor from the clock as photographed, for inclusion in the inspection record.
4:59
